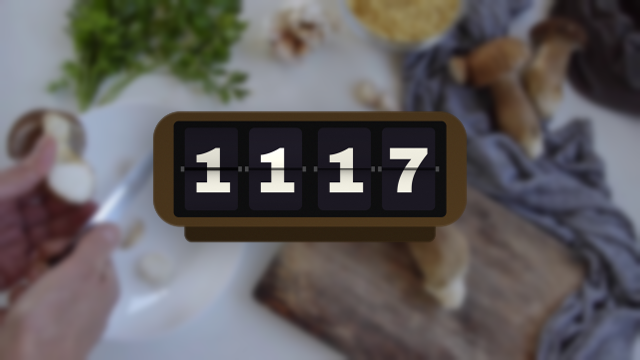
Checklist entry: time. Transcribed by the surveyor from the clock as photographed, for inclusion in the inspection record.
11:17
